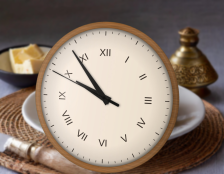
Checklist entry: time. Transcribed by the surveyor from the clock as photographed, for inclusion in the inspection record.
9:53:49
